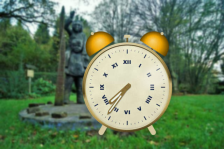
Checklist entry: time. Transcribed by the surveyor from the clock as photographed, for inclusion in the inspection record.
7:36
